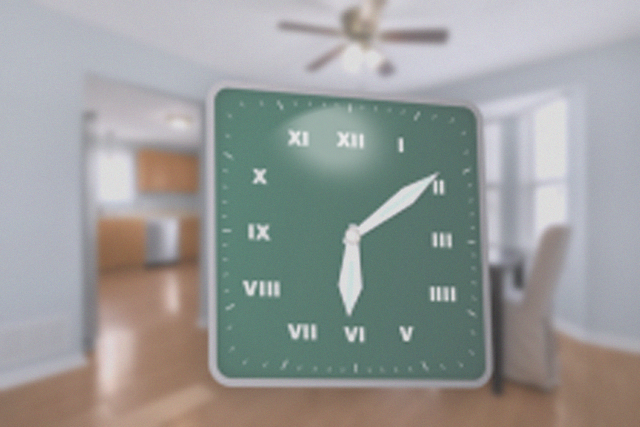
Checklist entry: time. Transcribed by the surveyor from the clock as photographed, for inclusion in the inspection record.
6:09
